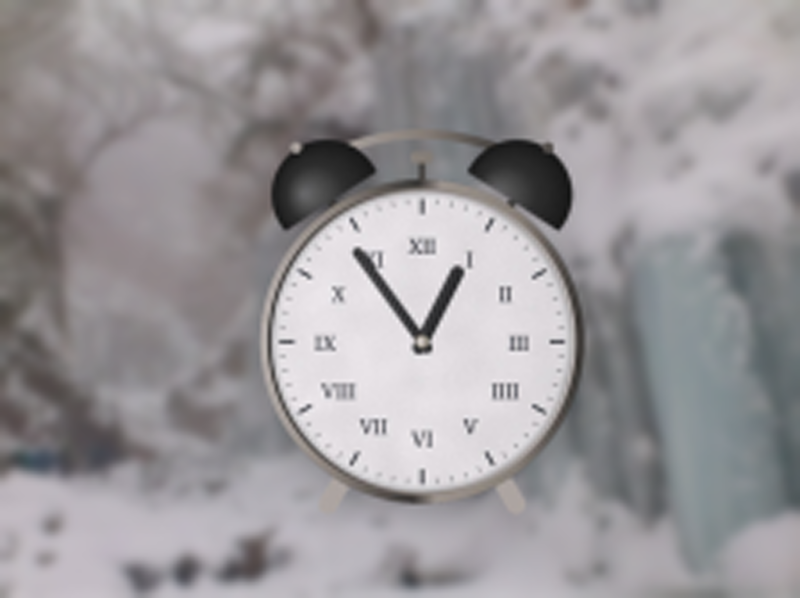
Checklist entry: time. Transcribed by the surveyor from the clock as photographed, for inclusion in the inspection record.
12:54
